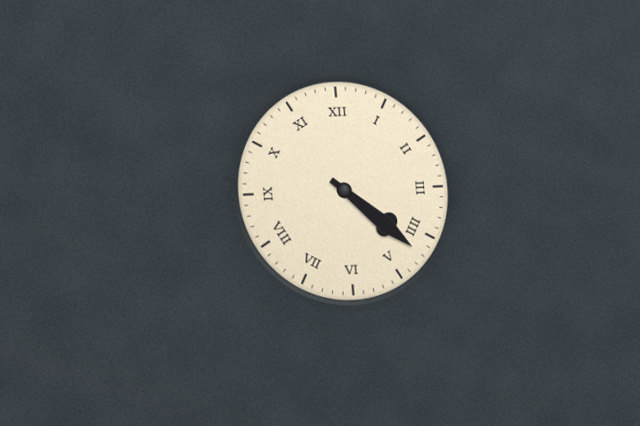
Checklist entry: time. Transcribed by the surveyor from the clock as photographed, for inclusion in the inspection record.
4:22
